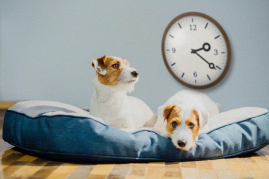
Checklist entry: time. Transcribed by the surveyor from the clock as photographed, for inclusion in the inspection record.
2:21
